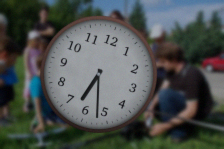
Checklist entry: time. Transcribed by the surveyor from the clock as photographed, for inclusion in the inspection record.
6:27
